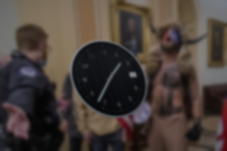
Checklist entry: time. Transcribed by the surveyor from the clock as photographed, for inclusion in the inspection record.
1:37
